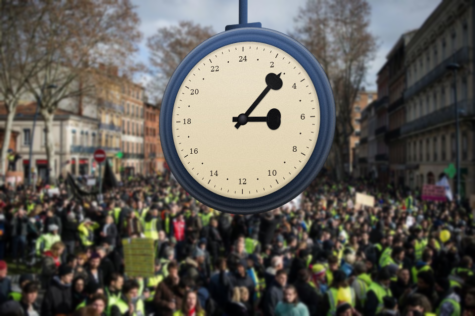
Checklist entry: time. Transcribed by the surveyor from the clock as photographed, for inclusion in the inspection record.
6:07
